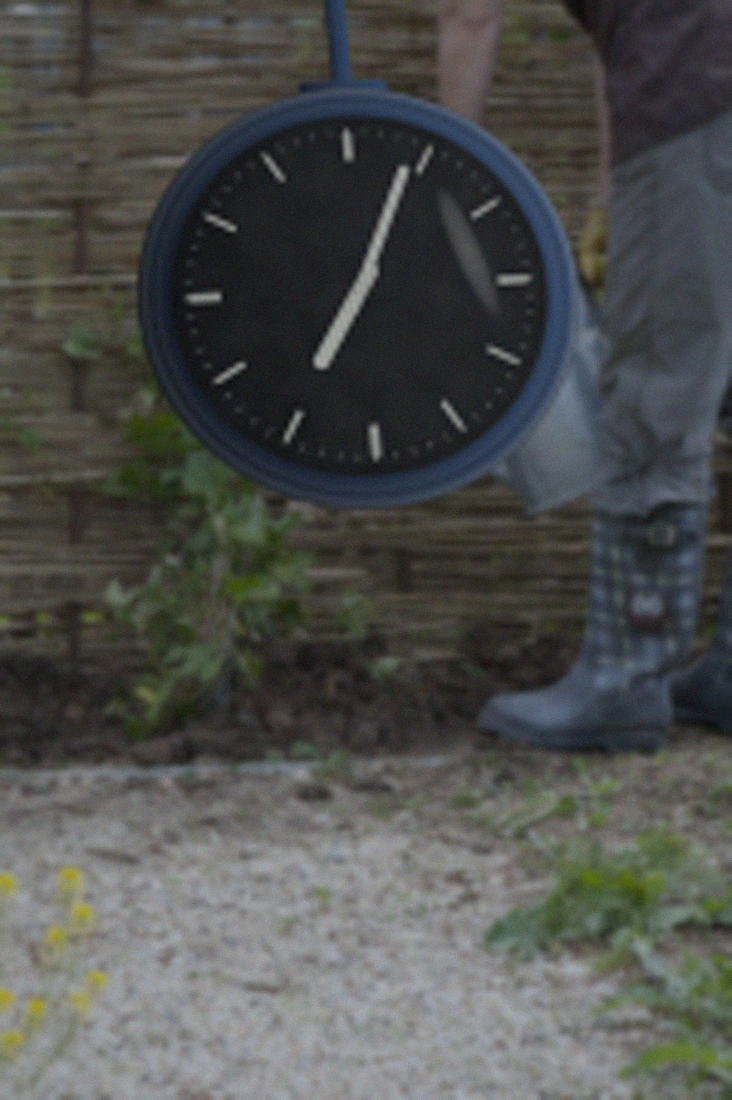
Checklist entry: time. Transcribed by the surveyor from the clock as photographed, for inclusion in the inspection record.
7:04
